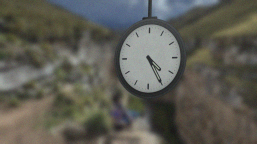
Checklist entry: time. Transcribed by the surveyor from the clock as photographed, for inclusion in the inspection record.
4:25
